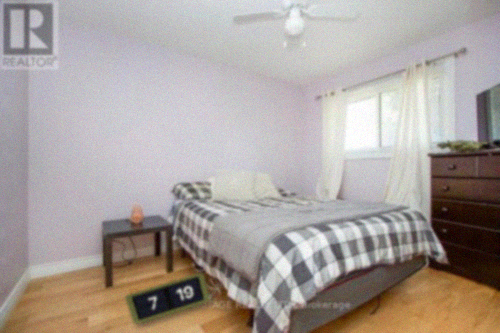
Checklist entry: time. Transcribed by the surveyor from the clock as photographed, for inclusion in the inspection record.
7:19
